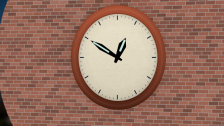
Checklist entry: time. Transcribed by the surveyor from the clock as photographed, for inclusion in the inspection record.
12:50
